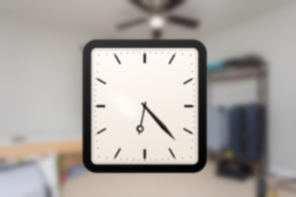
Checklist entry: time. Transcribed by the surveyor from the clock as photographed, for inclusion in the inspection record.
6:23
